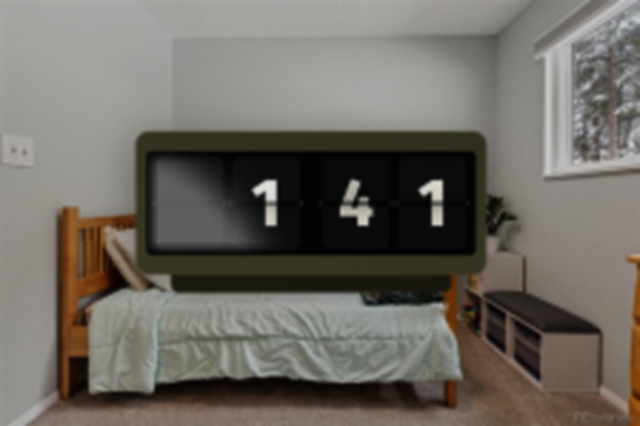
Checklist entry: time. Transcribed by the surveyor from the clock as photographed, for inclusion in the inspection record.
1:41
